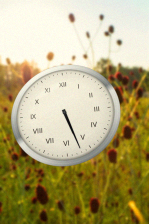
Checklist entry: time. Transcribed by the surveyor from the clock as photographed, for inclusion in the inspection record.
5:27
